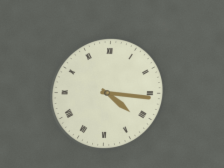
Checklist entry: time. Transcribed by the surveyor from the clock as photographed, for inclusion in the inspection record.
4:16
